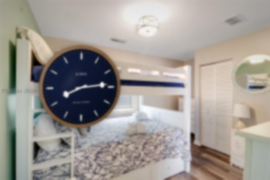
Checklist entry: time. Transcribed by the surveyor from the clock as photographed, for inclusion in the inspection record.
8:14
